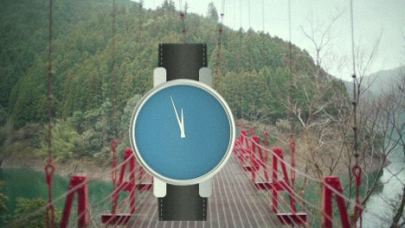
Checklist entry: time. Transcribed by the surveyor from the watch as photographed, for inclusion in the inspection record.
11:57
